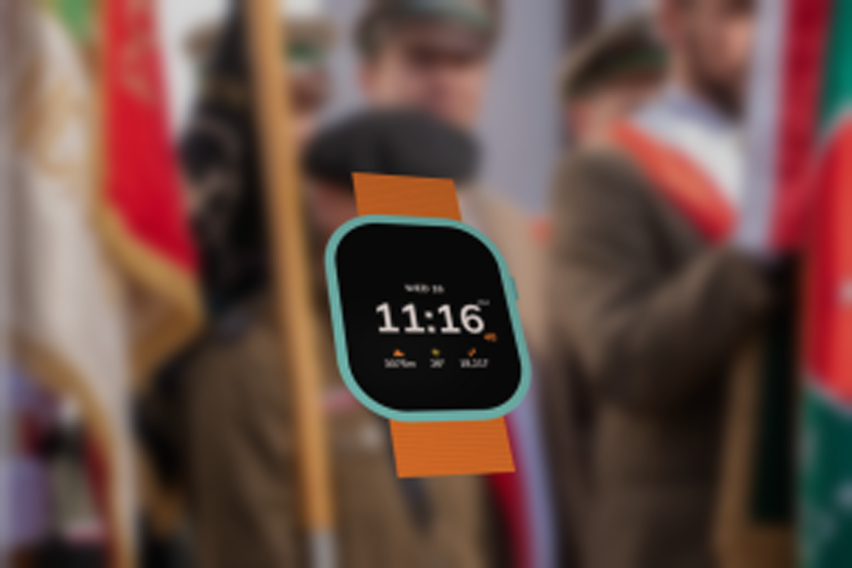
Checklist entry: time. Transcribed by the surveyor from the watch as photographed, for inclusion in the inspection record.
11:16
